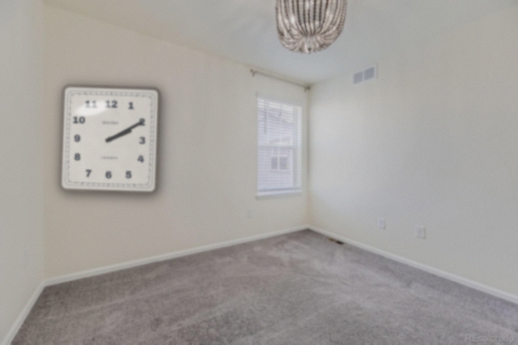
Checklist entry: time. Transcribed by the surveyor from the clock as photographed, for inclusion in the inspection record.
2:10
